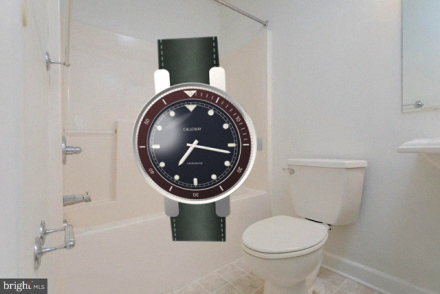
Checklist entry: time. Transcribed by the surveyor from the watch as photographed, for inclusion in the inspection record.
7:17
